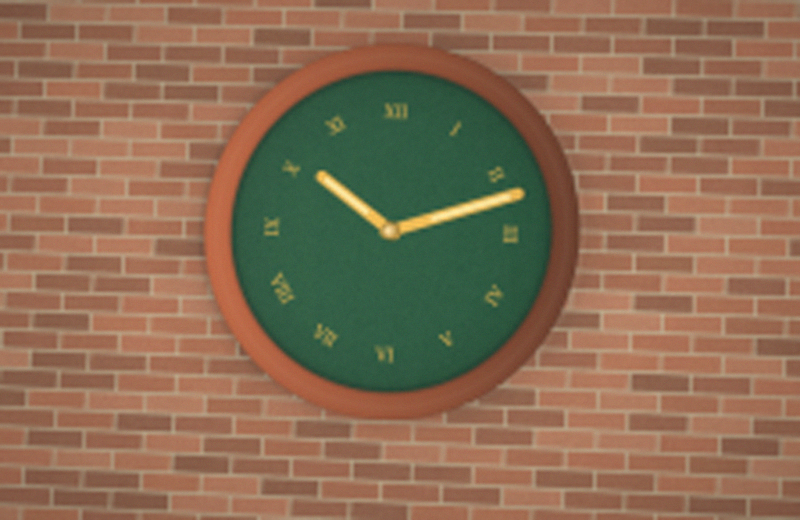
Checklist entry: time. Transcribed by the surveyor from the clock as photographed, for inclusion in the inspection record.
10:12
